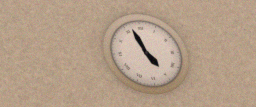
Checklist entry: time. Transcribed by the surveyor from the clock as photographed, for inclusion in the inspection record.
4:57
